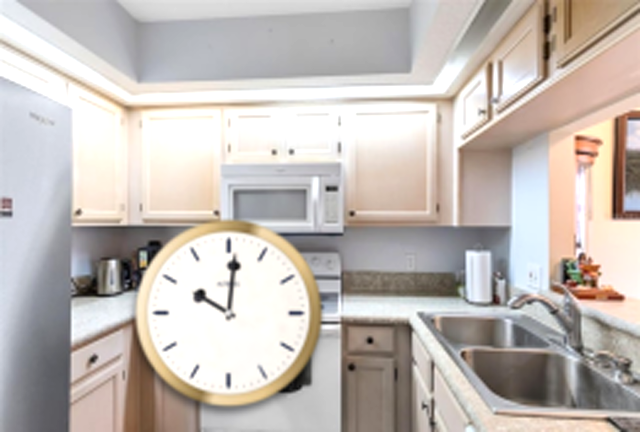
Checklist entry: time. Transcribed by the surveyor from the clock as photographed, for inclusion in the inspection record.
10:01
